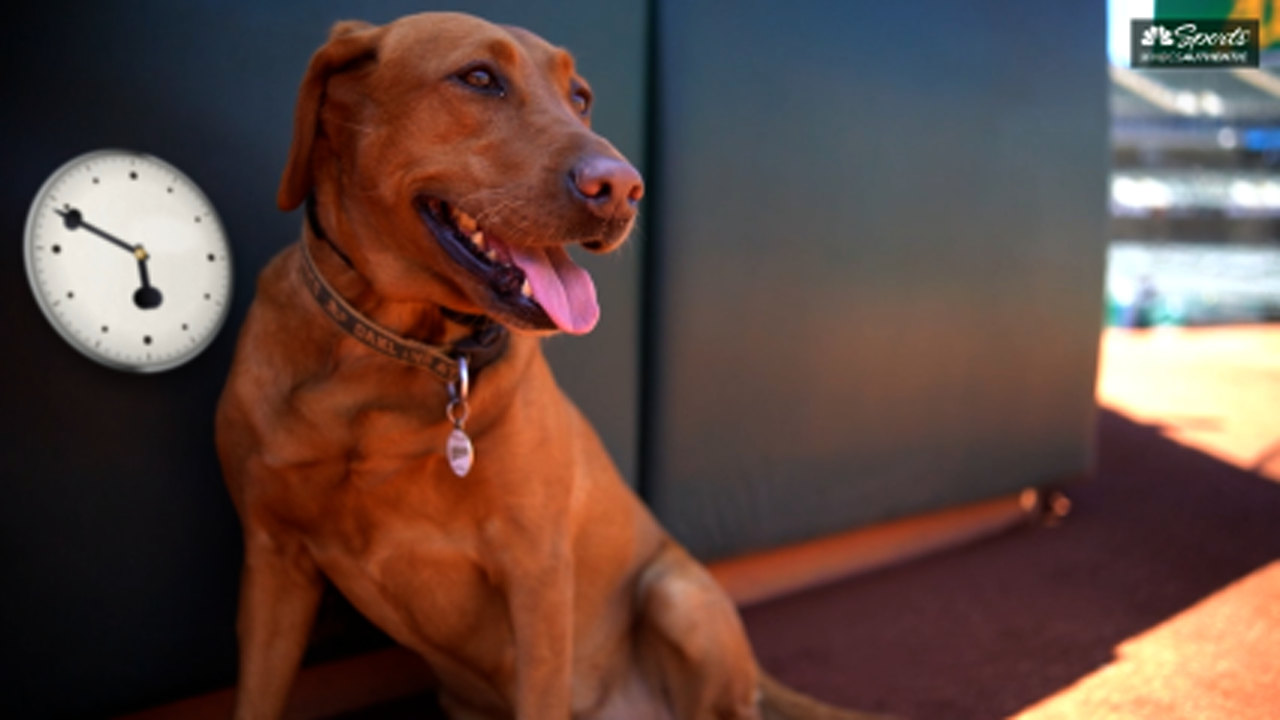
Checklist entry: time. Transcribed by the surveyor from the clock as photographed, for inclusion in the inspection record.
5:49
